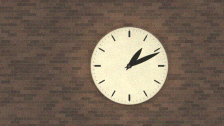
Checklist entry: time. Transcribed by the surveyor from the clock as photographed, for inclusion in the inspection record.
1:11
